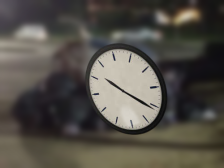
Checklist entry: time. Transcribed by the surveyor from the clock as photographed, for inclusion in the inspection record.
10:21
